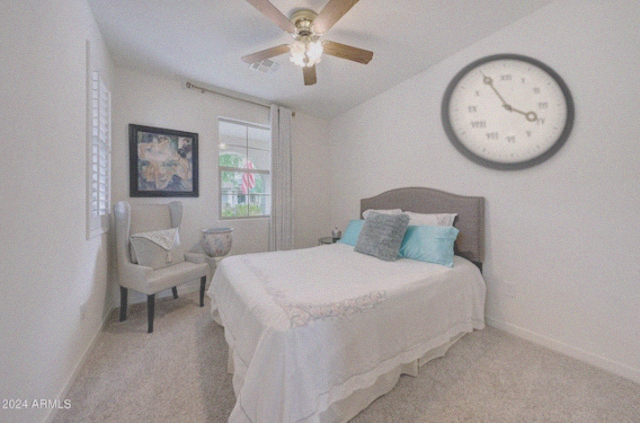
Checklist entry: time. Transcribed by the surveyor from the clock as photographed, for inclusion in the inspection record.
3:55
